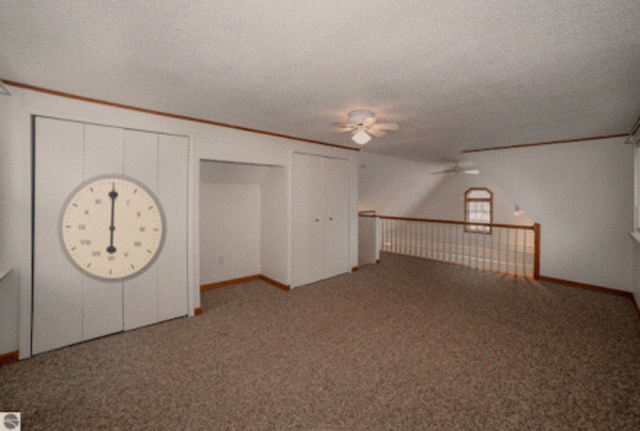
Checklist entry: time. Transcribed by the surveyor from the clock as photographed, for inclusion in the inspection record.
6:00
